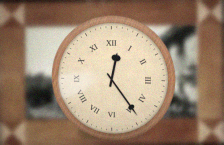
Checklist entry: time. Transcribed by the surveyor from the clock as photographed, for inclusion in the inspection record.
12:24
